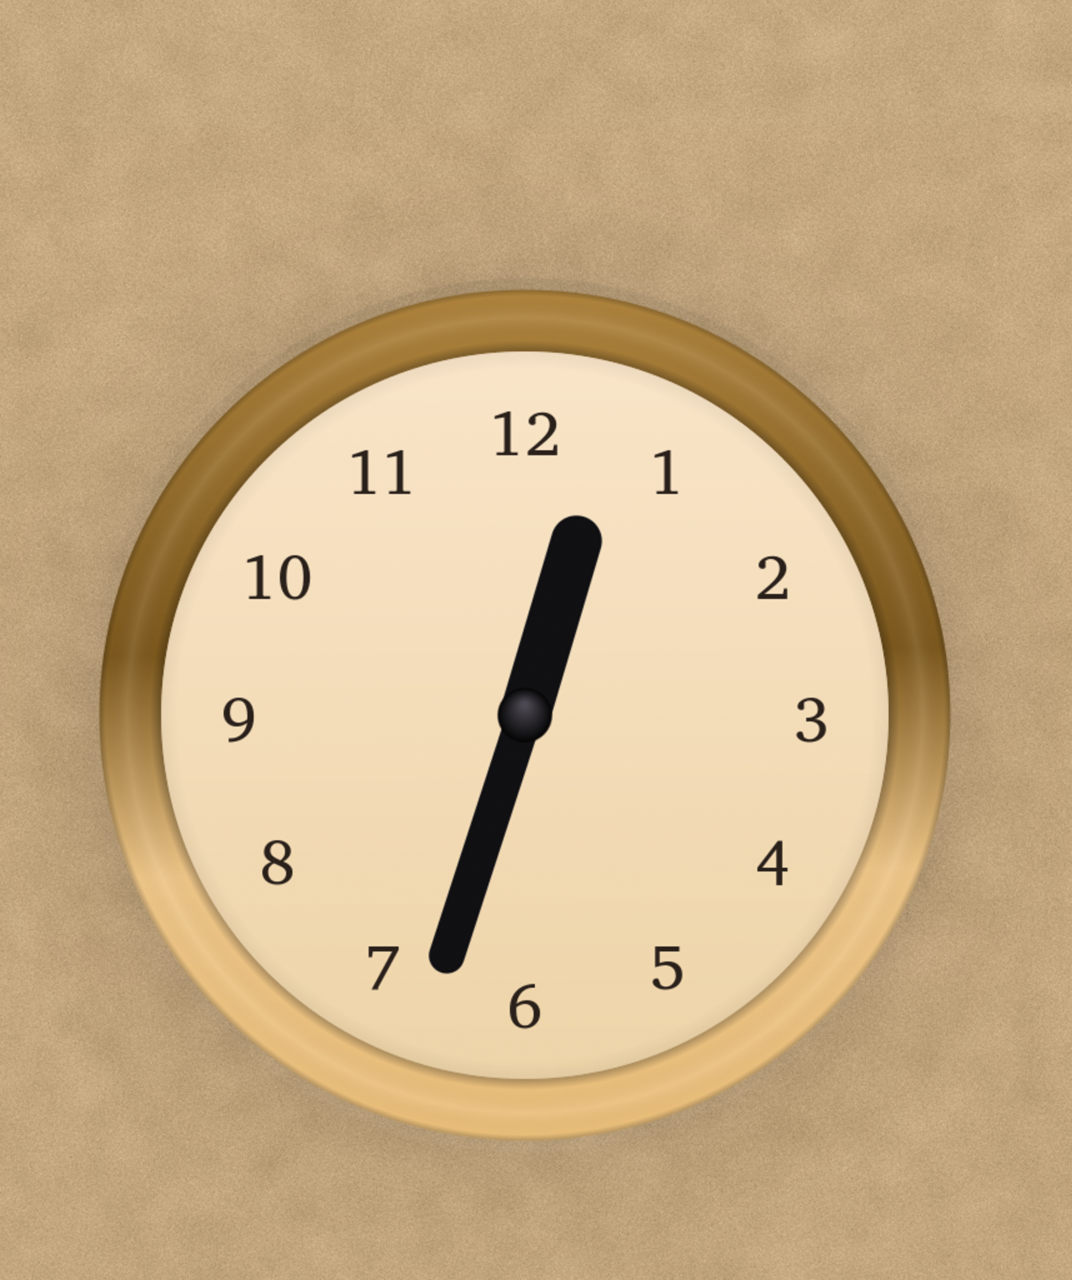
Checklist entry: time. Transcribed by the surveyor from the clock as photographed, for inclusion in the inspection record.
12:33
